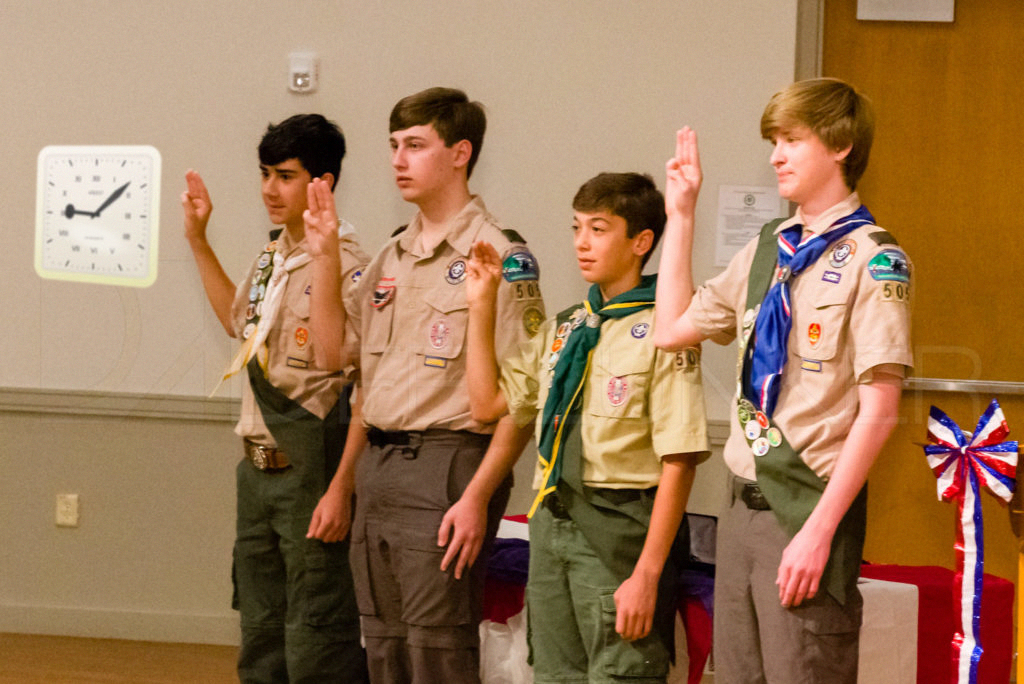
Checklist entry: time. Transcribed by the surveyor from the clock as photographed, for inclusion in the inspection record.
9:08
